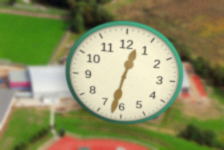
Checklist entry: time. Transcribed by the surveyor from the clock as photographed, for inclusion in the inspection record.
12:32
